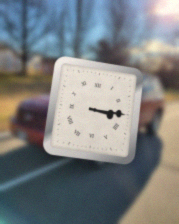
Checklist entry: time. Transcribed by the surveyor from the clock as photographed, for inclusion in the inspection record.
3:15
